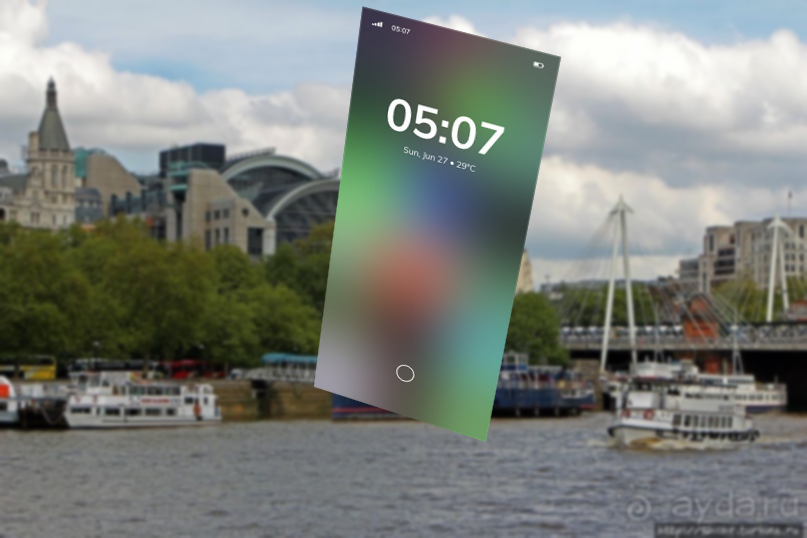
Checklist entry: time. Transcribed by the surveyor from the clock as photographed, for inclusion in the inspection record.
5:07
